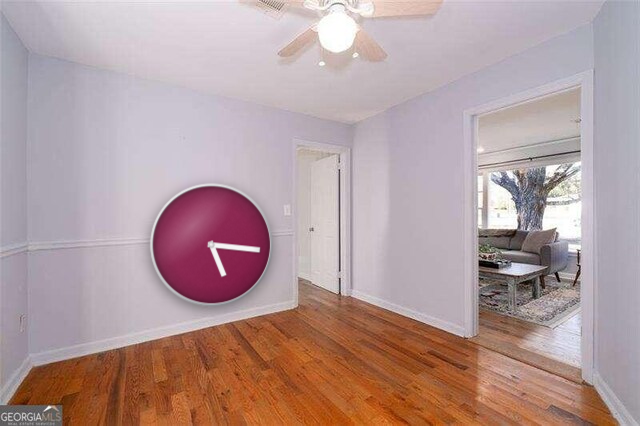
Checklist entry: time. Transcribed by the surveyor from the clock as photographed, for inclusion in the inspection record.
5:16
